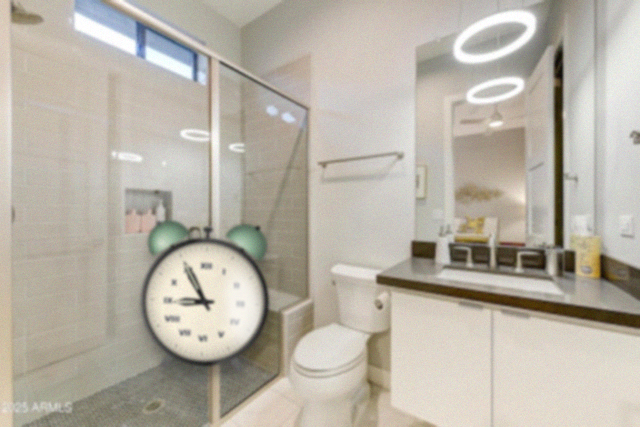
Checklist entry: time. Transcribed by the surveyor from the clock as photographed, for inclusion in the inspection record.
8:55
